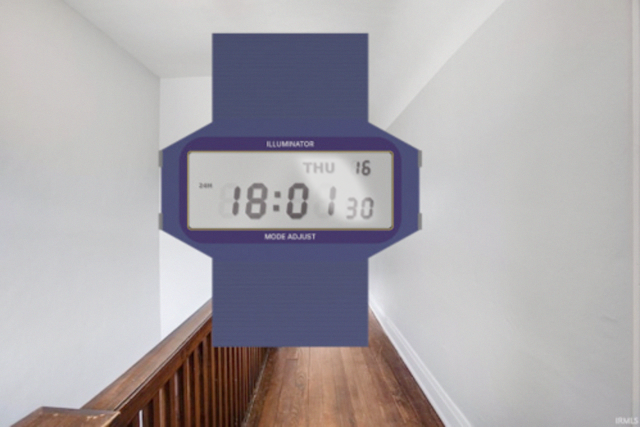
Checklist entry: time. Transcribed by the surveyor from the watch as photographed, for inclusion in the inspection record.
18:01:30
